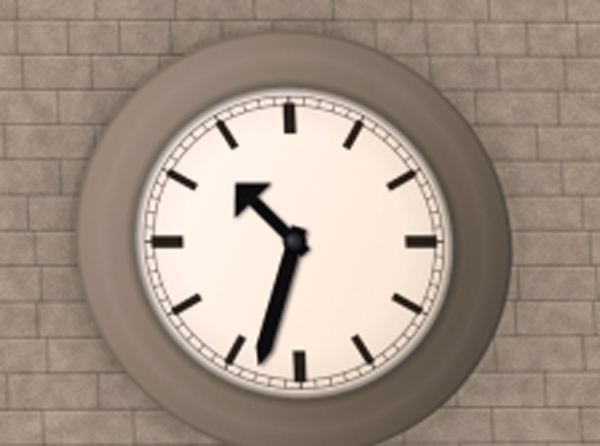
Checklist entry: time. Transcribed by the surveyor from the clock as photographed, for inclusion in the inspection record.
10:33
